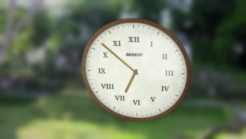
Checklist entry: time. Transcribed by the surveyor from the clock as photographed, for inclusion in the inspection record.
6:52
